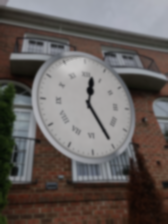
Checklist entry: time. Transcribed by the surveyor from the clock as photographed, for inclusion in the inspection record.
12:25
